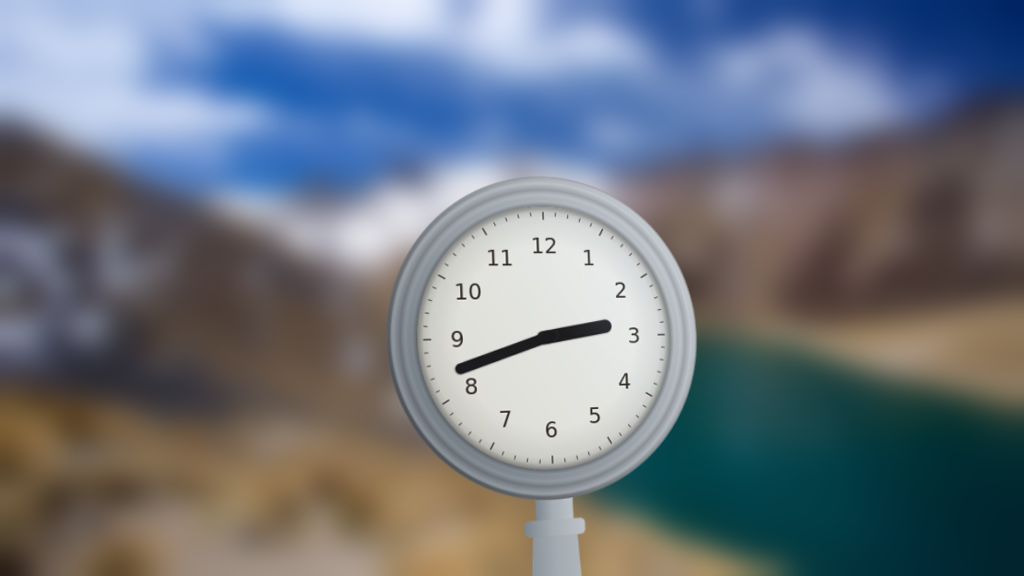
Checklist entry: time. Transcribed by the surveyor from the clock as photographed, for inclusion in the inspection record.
2:42
